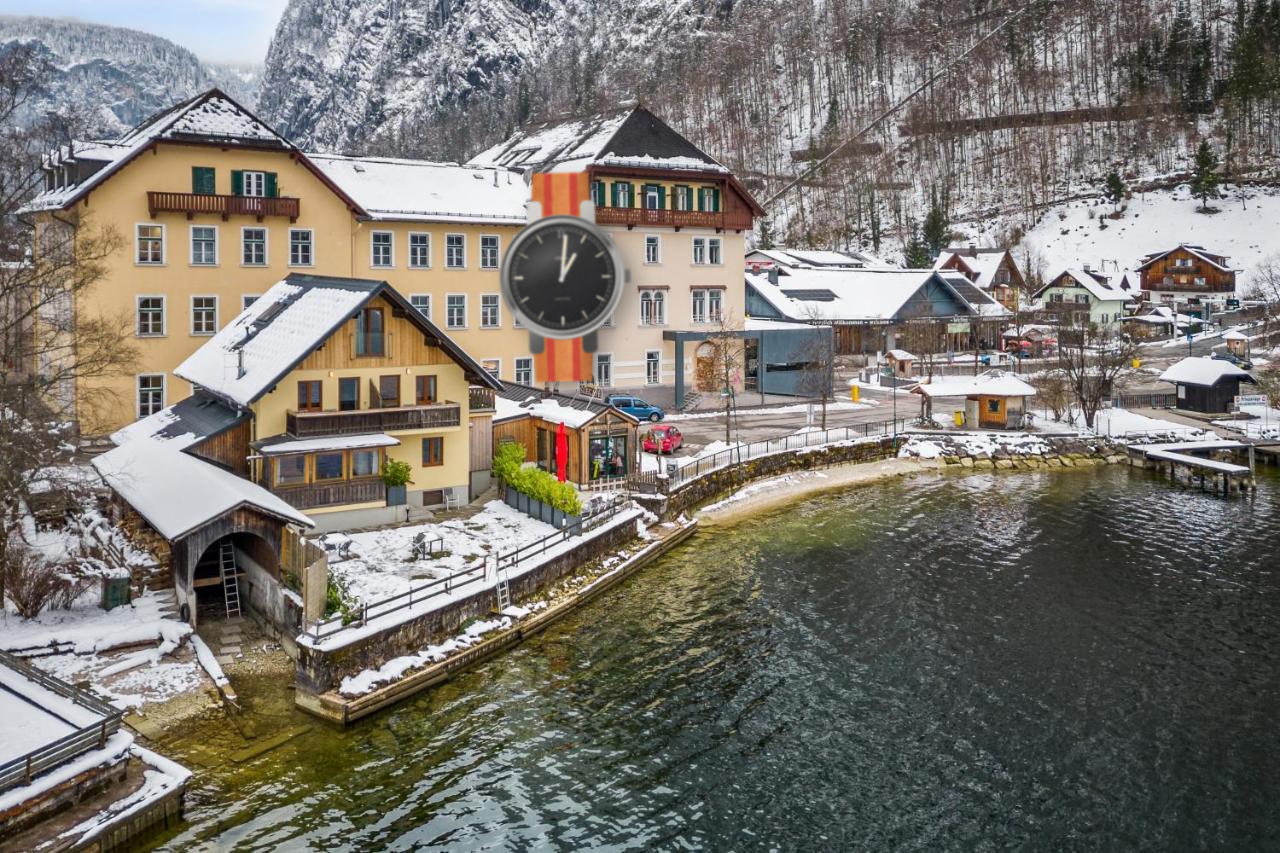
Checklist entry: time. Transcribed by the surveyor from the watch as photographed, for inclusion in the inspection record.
1:01
